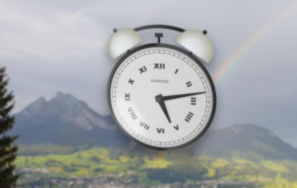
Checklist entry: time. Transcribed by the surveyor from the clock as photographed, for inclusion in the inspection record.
5:13
